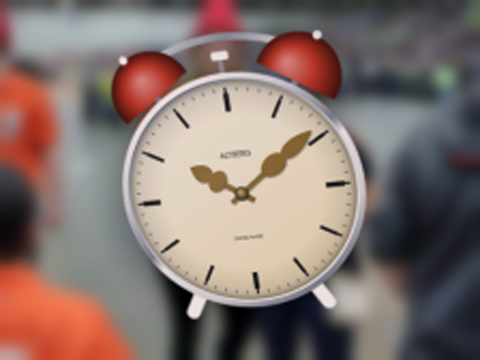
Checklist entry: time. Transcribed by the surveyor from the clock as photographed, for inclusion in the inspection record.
10:09
